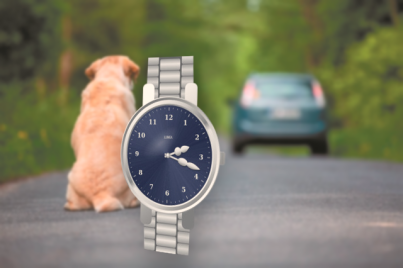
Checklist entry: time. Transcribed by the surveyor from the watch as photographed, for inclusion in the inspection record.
2:18
